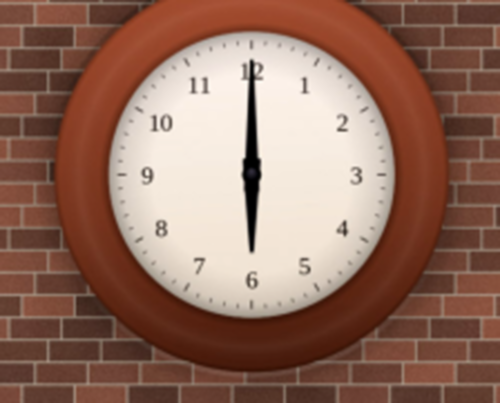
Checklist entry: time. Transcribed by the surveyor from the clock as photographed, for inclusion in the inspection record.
6:00
